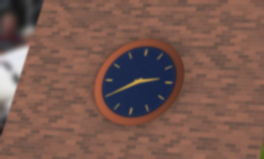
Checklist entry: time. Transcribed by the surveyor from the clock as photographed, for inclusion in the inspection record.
2:40
